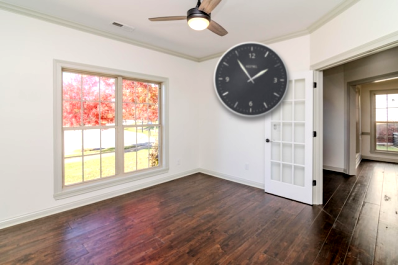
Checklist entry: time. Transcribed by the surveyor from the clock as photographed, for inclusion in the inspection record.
1:54
